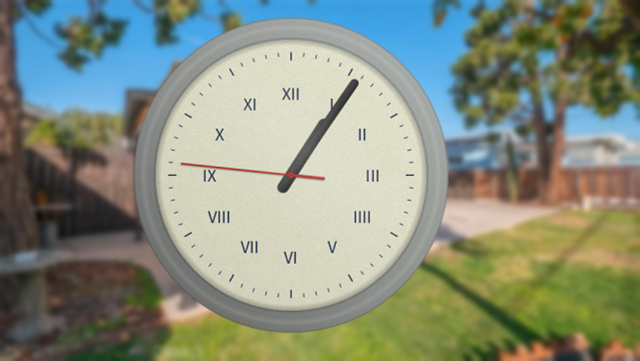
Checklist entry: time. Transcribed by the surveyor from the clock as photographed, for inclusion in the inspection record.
1:05:46
